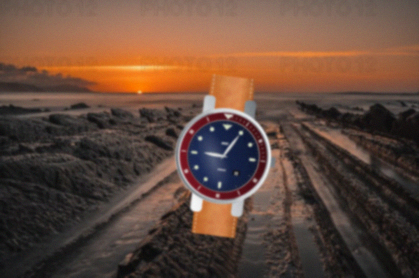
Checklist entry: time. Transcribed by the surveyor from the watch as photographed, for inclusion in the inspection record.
9:05
